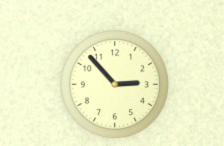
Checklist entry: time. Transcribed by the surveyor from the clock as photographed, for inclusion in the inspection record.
2:53
